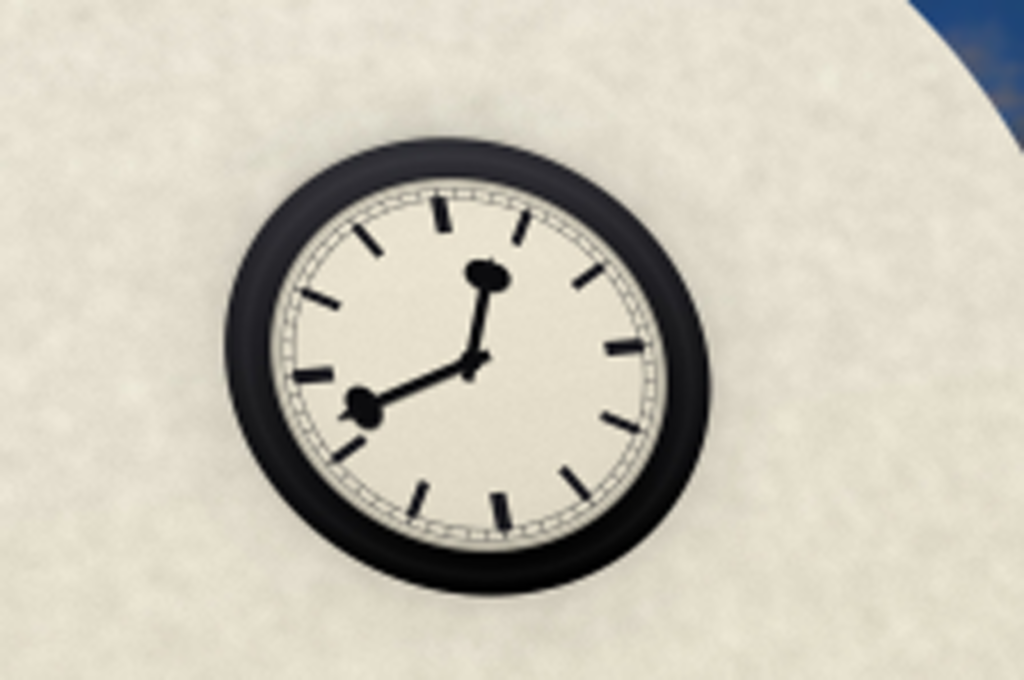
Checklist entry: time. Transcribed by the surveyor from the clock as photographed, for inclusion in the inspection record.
12:42
